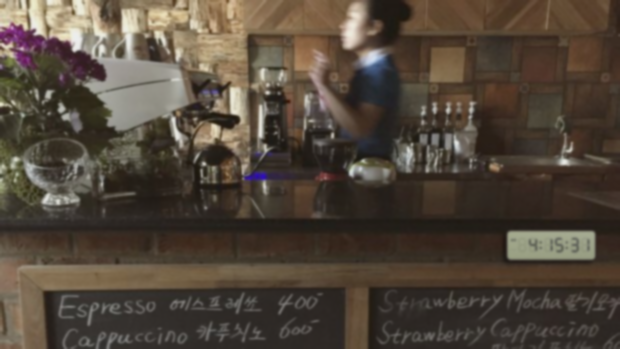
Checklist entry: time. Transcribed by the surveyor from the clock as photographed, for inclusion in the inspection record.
4:15:31
